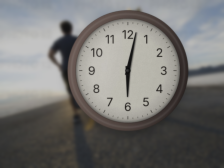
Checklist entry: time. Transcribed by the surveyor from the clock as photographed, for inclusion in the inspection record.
6:02
